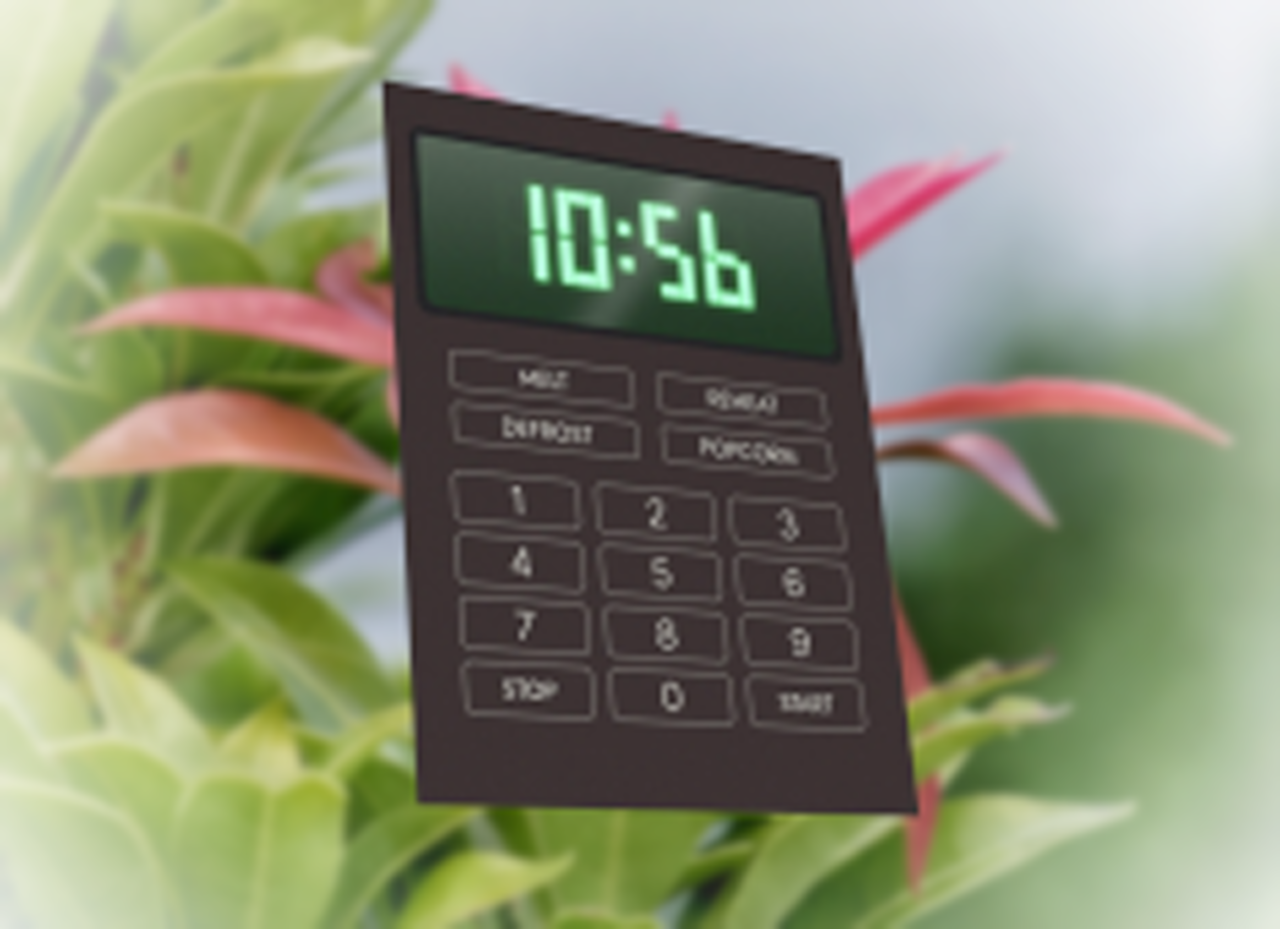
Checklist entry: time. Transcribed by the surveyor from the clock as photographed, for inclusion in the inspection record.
10:56
